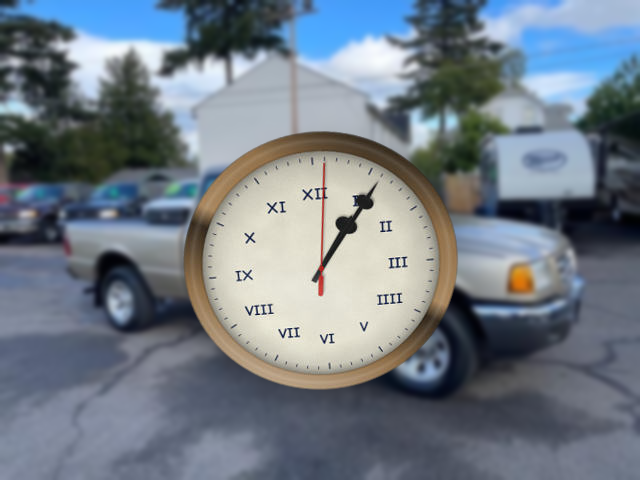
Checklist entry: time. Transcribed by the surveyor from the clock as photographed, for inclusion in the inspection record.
1:06:01
